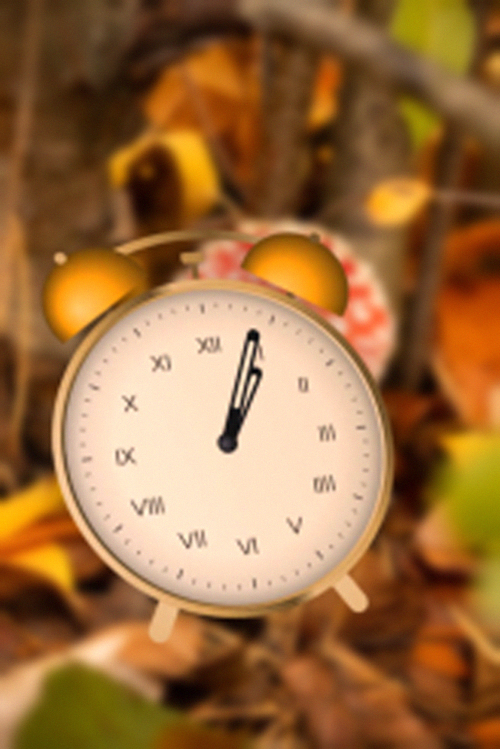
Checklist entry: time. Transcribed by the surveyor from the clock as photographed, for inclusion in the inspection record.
1:04
